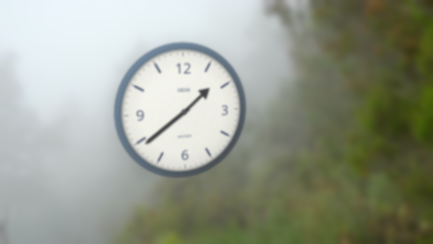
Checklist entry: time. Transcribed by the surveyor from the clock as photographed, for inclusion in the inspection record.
1:39
